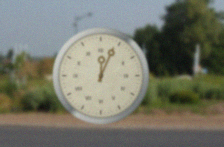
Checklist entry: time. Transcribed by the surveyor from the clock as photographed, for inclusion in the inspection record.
12:04
